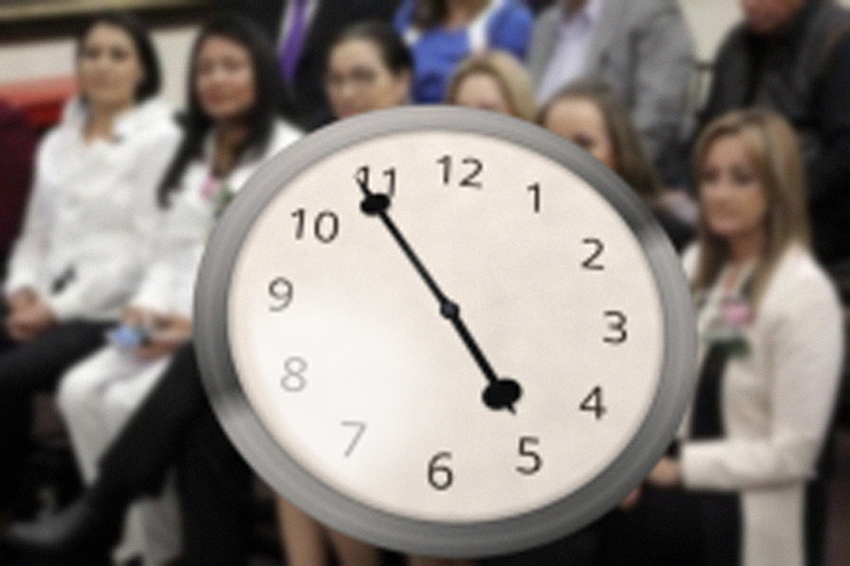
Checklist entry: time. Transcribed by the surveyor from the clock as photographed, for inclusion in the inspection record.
4:54
